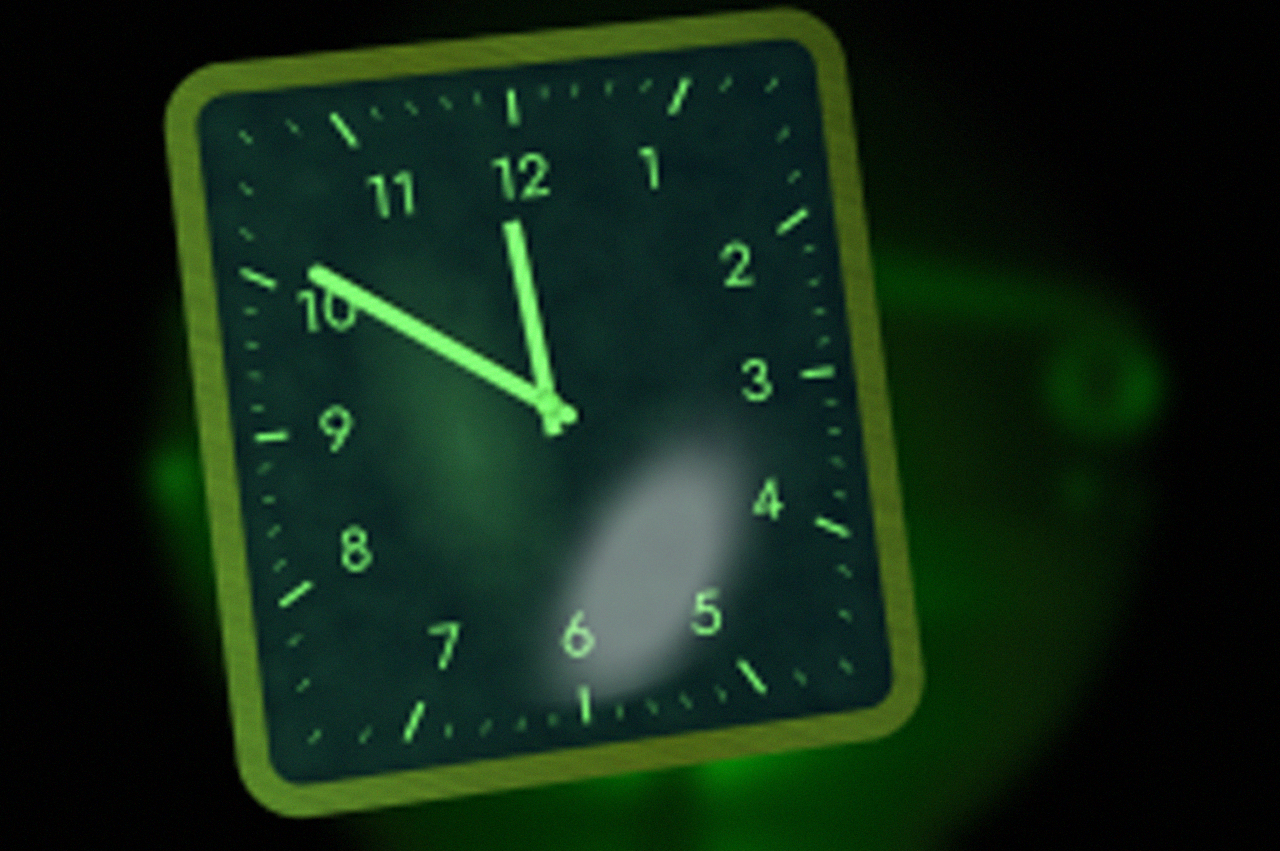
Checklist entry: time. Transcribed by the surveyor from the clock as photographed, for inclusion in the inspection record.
11:51
